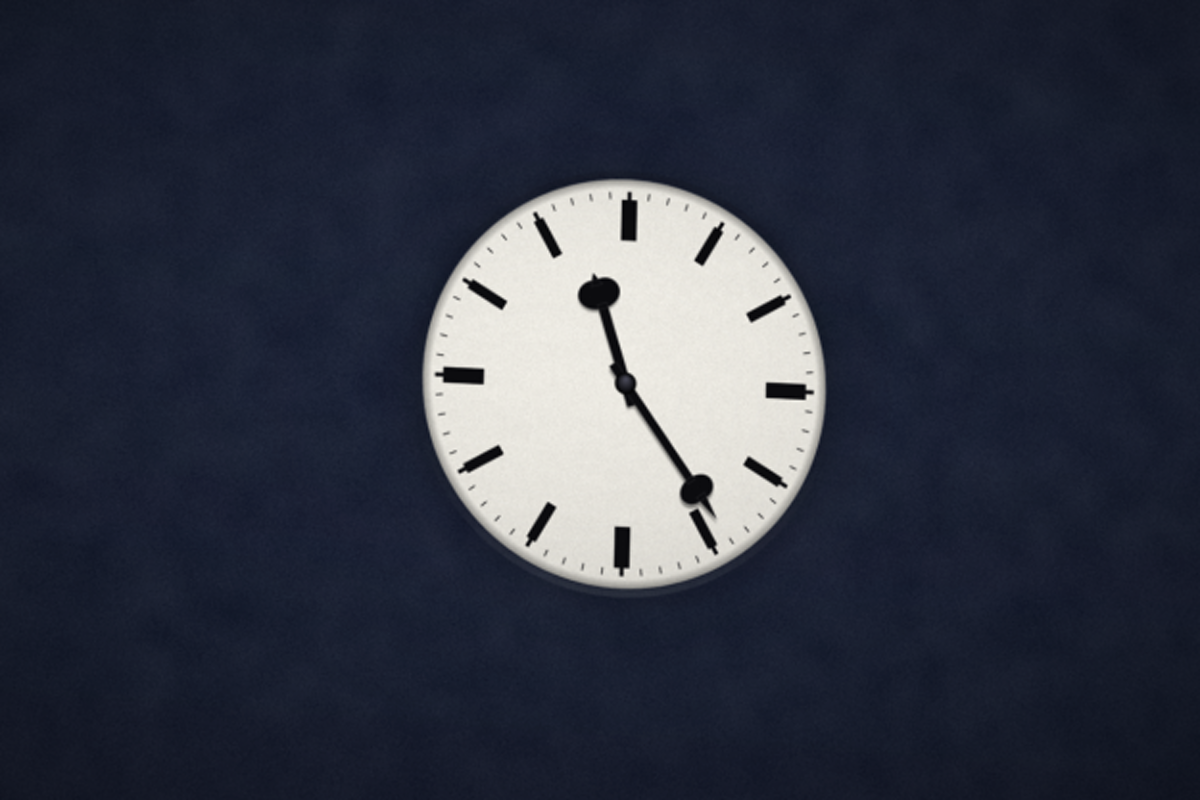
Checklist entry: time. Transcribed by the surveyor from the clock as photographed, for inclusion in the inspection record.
11:24
